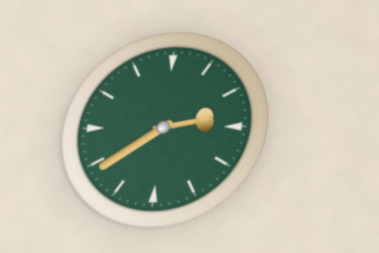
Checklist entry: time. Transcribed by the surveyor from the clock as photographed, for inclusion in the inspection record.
2:39
